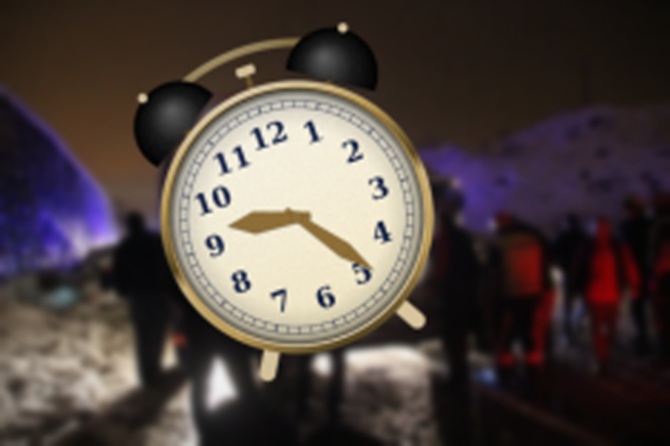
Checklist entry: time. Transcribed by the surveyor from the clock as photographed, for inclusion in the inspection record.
9:24
